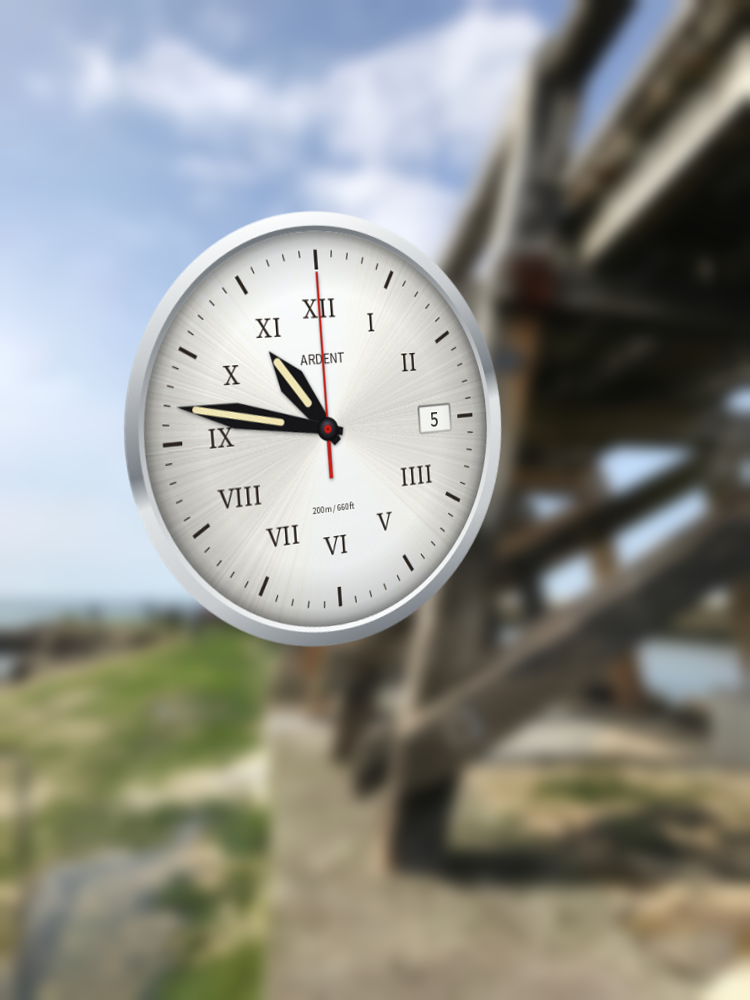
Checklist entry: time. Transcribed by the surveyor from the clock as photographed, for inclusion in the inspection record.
10:47:00
